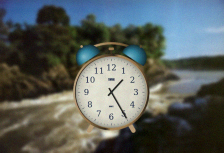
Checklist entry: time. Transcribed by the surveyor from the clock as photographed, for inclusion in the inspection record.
1:25
